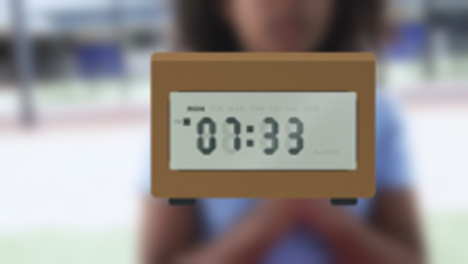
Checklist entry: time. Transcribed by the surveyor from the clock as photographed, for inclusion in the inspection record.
7:33
